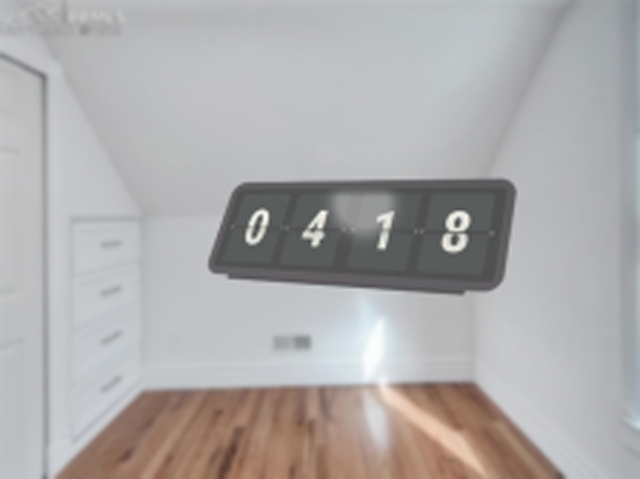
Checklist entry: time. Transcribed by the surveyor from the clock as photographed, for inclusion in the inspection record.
4:18
